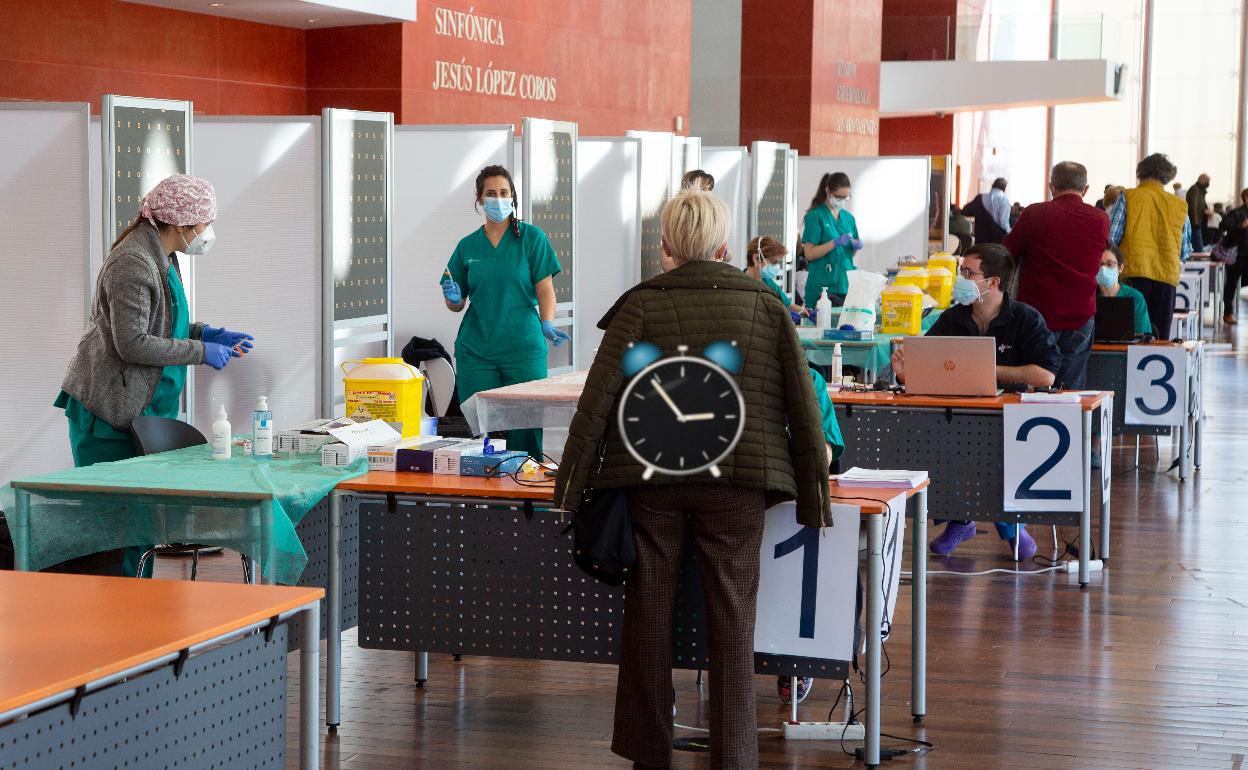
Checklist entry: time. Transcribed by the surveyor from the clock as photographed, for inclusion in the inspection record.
2:54
